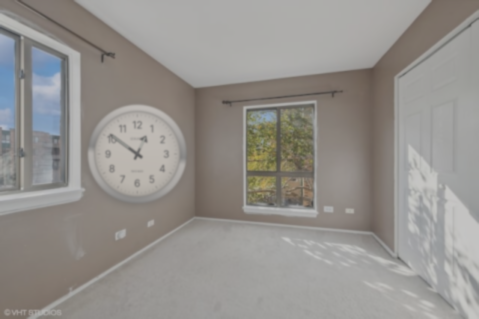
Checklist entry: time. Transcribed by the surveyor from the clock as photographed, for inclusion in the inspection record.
12:51
